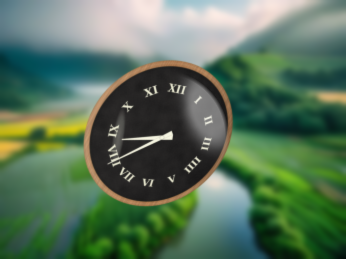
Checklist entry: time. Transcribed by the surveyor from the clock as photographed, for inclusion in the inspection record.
8:39
